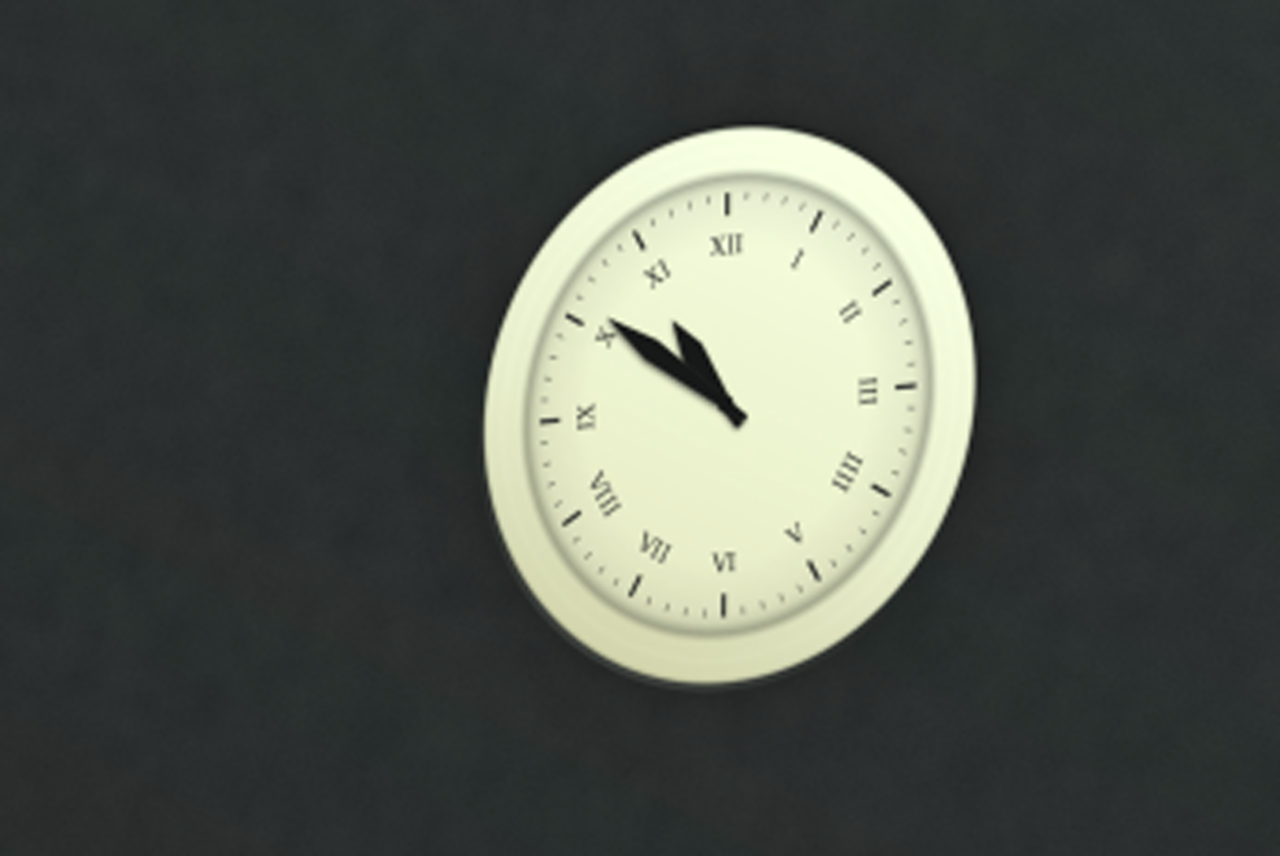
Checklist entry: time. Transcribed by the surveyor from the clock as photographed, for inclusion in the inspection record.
10:51
